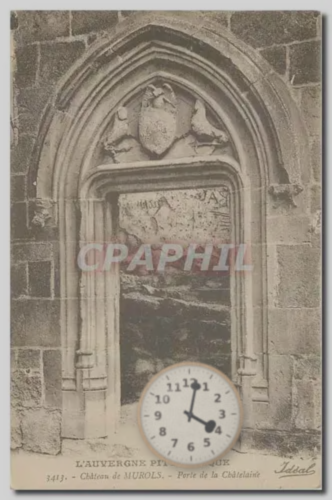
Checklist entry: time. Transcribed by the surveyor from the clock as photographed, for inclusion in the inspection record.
4:02
